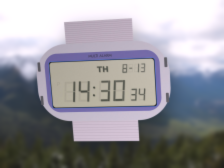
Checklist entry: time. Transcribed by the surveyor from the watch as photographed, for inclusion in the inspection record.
14:30:34
